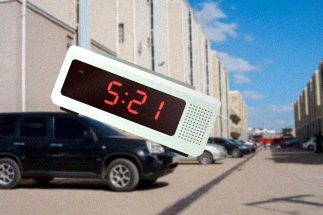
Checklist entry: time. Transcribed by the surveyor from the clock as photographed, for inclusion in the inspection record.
5:21
